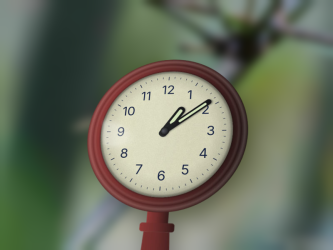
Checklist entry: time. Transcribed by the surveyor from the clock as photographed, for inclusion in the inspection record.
1:09
